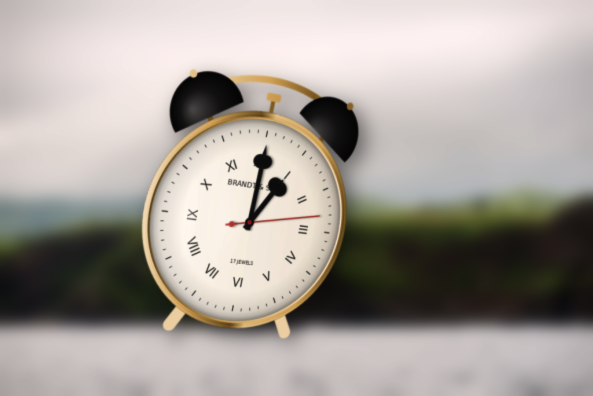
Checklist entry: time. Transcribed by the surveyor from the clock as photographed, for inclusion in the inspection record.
1:00:13
